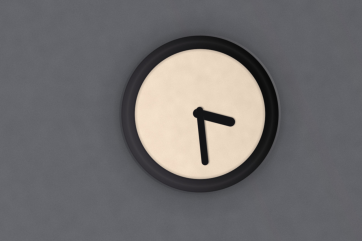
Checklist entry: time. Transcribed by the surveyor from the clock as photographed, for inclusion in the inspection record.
3:29
